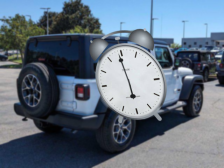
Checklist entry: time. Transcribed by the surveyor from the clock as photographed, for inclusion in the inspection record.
5:59
